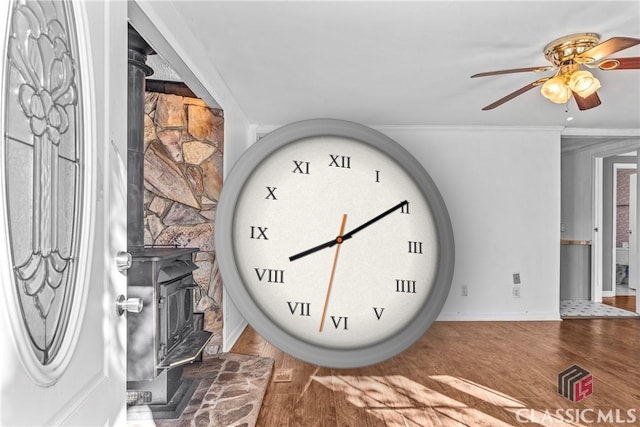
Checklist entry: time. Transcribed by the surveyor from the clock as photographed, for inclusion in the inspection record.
8:09:32
